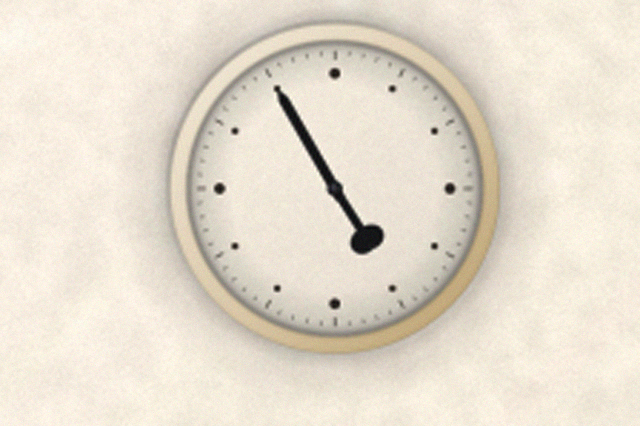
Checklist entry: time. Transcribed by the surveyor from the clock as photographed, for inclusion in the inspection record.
4:55
